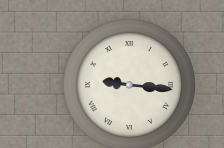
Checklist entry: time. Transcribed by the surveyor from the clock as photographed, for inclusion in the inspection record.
9:16
